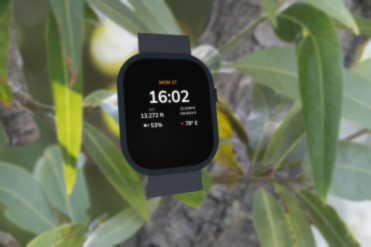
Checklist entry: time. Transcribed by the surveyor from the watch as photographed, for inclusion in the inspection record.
16:02
